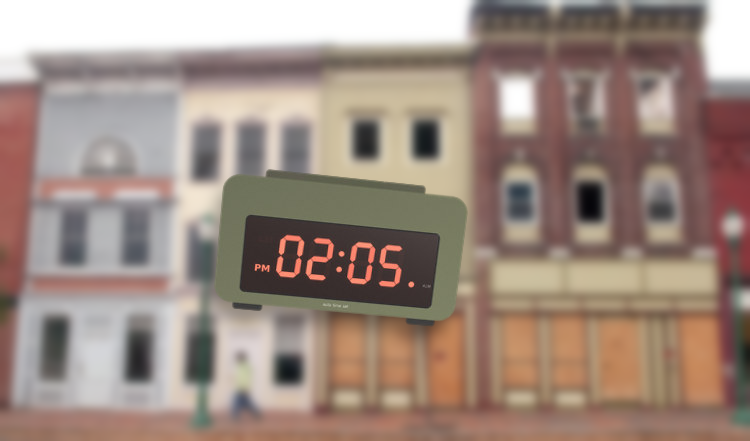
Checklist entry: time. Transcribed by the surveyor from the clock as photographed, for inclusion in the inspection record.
2:05
